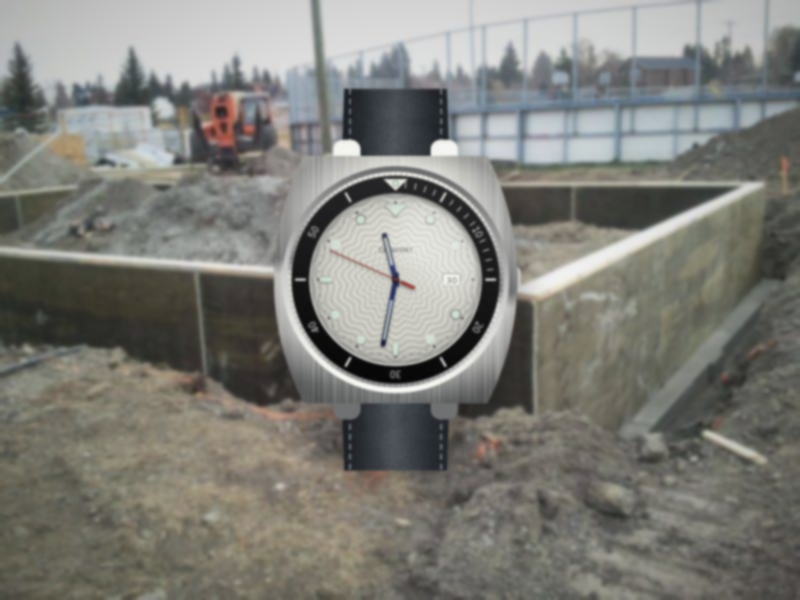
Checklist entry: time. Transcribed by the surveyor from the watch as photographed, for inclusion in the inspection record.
11:31:49
